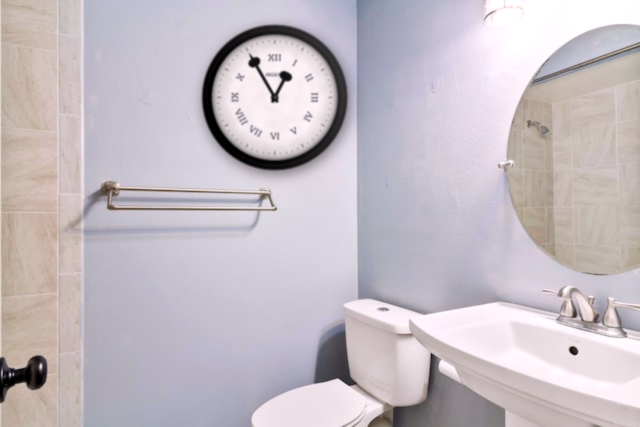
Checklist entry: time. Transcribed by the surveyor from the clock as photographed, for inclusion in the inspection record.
12:55
